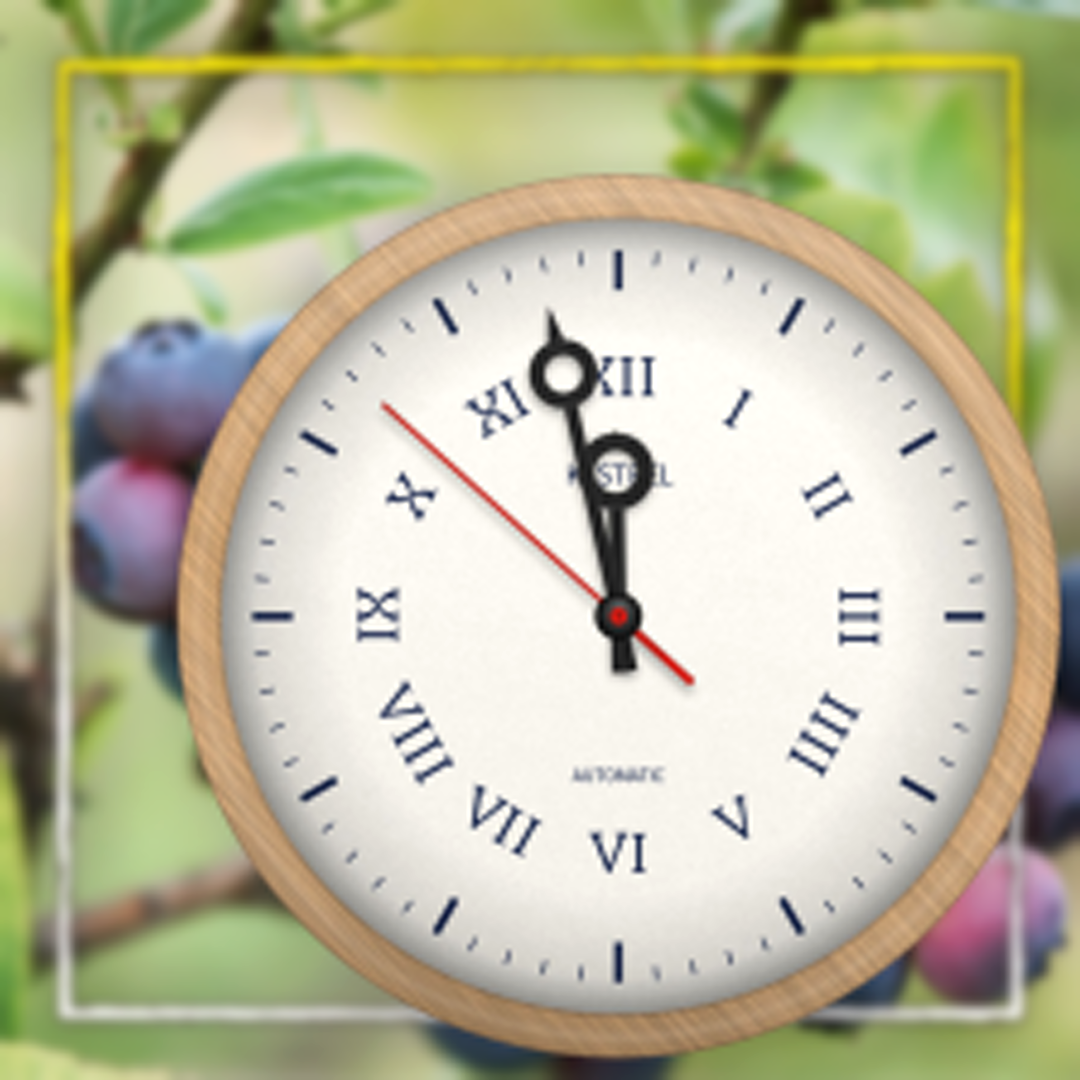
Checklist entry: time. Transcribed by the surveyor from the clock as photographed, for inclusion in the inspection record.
11:57:52
